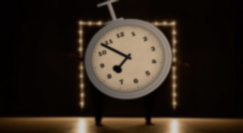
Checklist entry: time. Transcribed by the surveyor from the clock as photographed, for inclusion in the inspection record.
7:53
